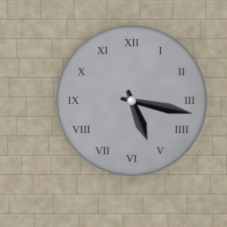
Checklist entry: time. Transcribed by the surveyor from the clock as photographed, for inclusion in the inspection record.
5:17
